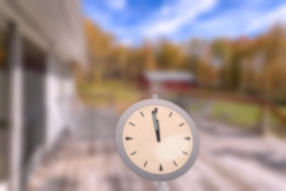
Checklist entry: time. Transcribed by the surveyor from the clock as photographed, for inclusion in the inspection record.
11:59
